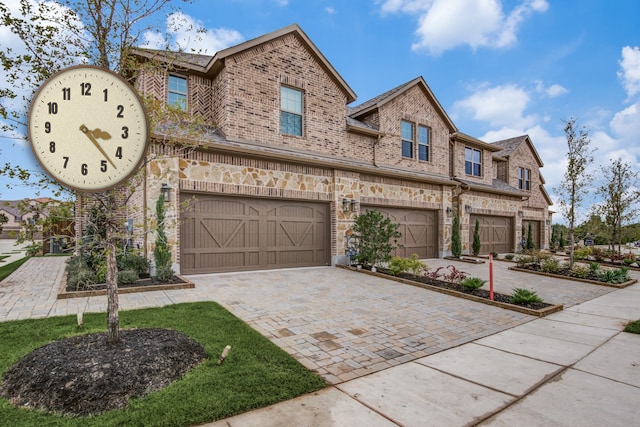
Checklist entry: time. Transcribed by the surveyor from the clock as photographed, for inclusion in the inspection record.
3:23
